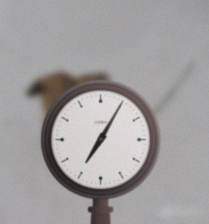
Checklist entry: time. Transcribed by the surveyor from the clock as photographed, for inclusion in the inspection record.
7:05
